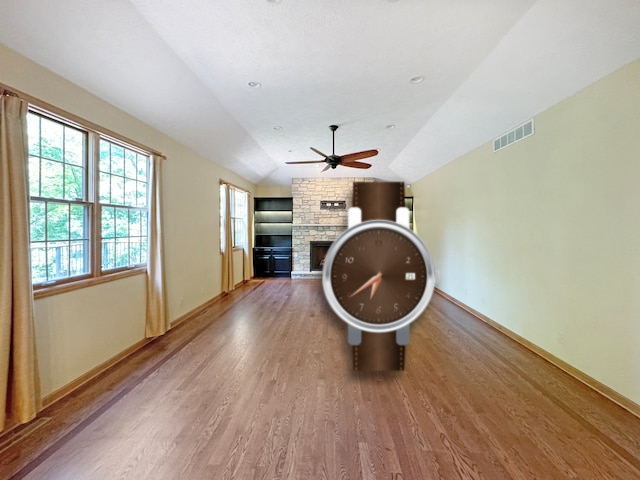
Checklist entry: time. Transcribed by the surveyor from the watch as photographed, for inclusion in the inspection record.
6:39
